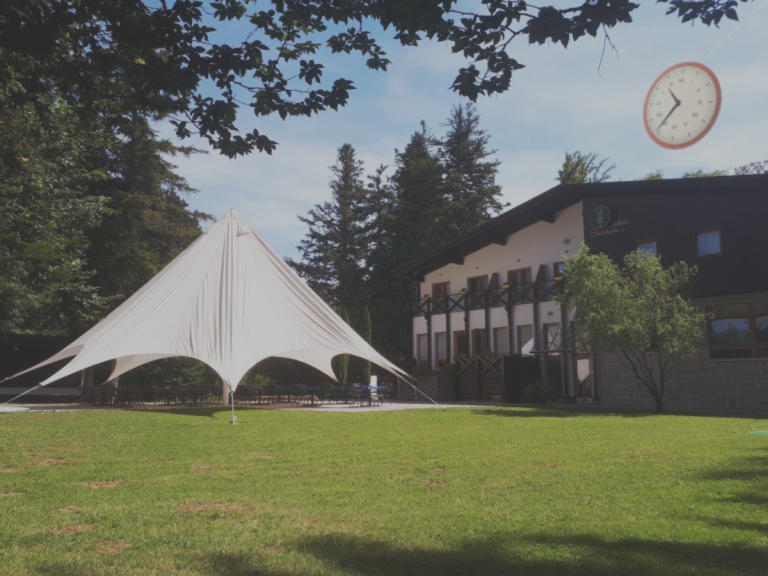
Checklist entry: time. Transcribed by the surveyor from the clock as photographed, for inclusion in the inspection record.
10:36
